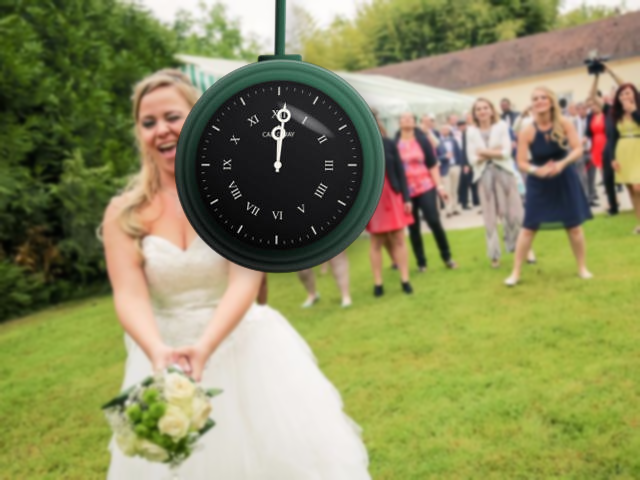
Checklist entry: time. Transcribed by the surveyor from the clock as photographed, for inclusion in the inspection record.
12:01
